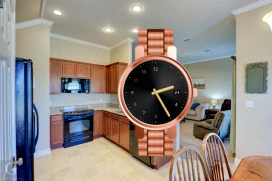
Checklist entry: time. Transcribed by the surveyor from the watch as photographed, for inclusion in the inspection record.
2:25
